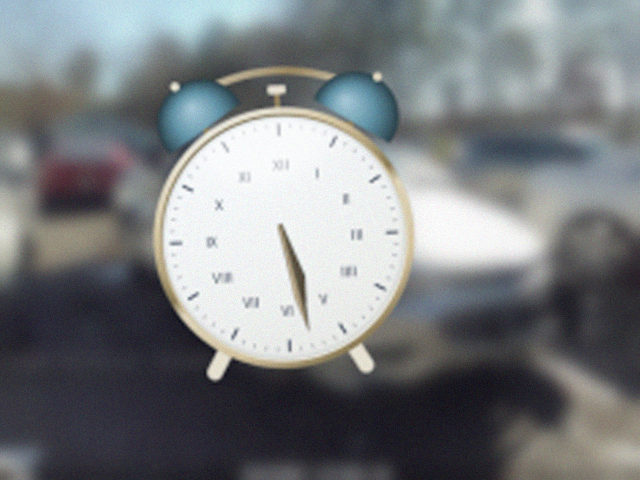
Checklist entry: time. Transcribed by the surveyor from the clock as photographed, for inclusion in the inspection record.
5:28
